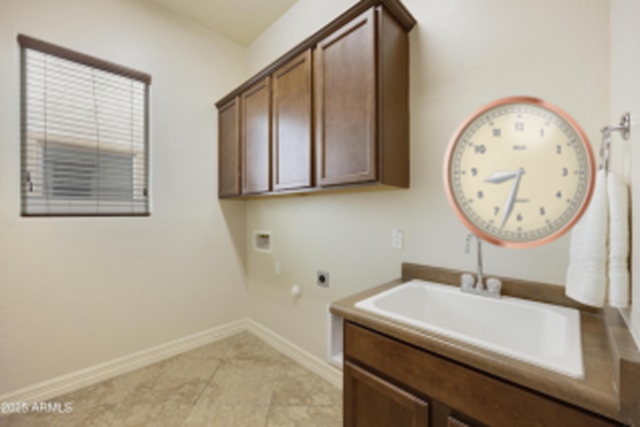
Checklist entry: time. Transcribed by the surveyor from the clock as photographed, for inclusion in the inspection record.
8:33
